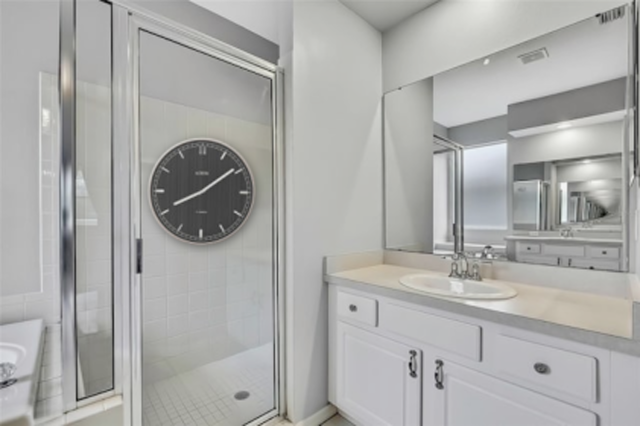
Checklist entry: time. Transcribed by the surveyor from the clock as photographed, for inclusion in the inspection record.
8:09
